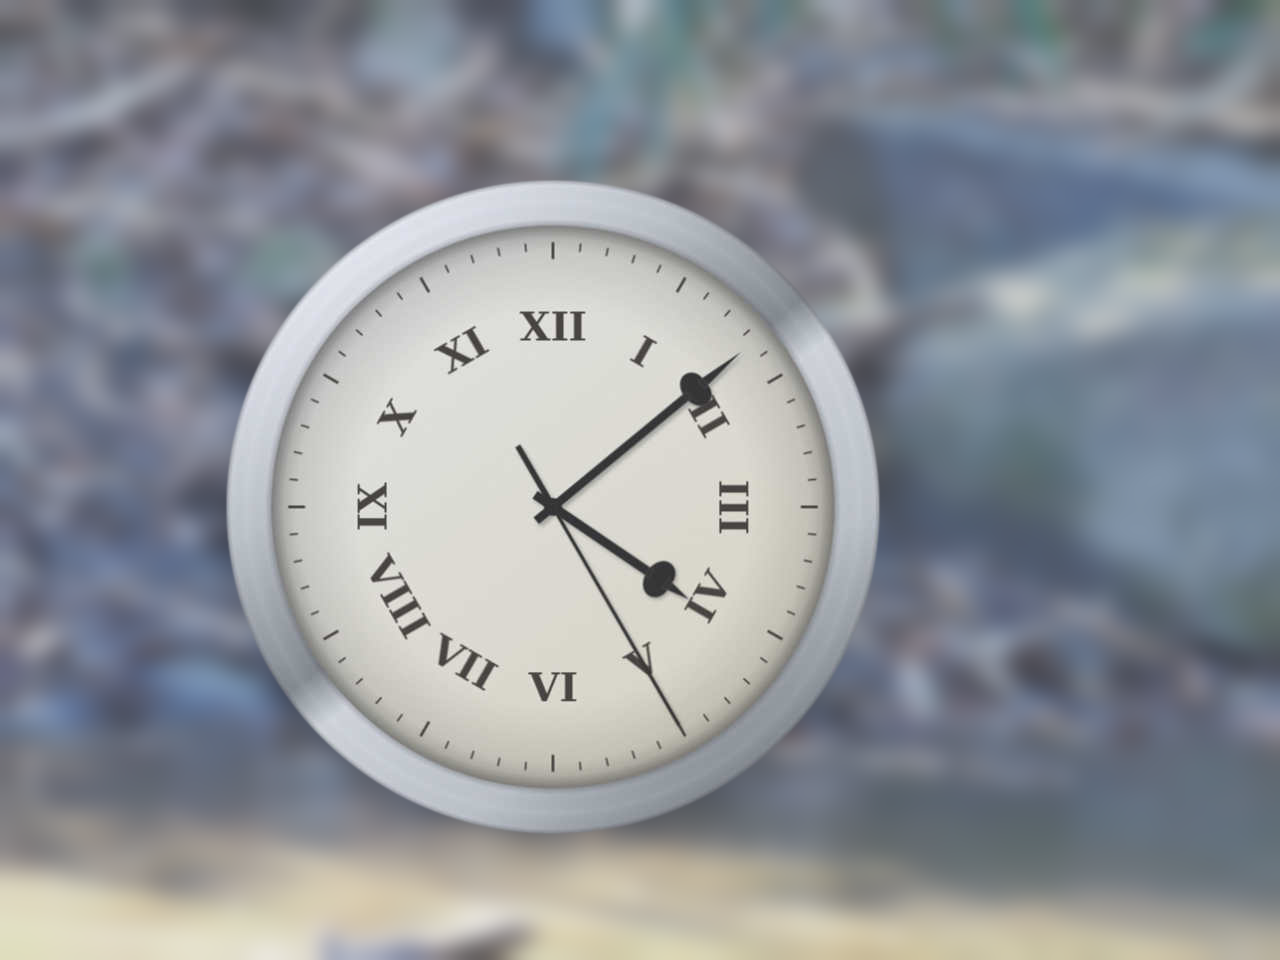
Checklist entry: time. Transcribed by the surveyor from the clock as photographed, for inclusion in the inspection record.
4:08:25
